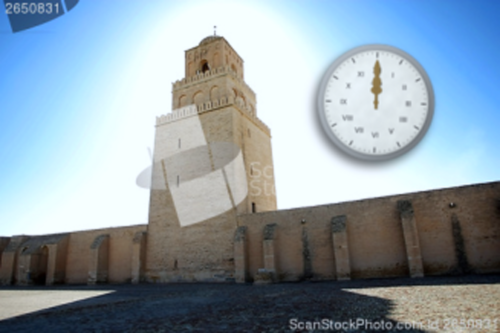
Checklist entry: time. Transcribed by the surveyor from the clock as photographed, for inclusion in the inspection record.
12:00
